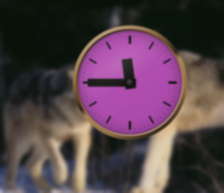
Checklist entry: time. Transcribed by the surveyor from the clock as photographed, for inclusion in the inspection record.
11:45
